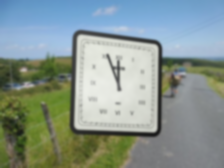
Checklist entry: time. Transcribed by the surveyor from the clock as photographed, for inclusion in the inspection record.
11:56
